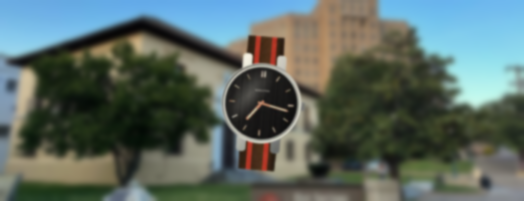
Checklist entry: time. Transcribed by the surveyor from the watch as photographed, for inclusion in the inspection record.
7:17
